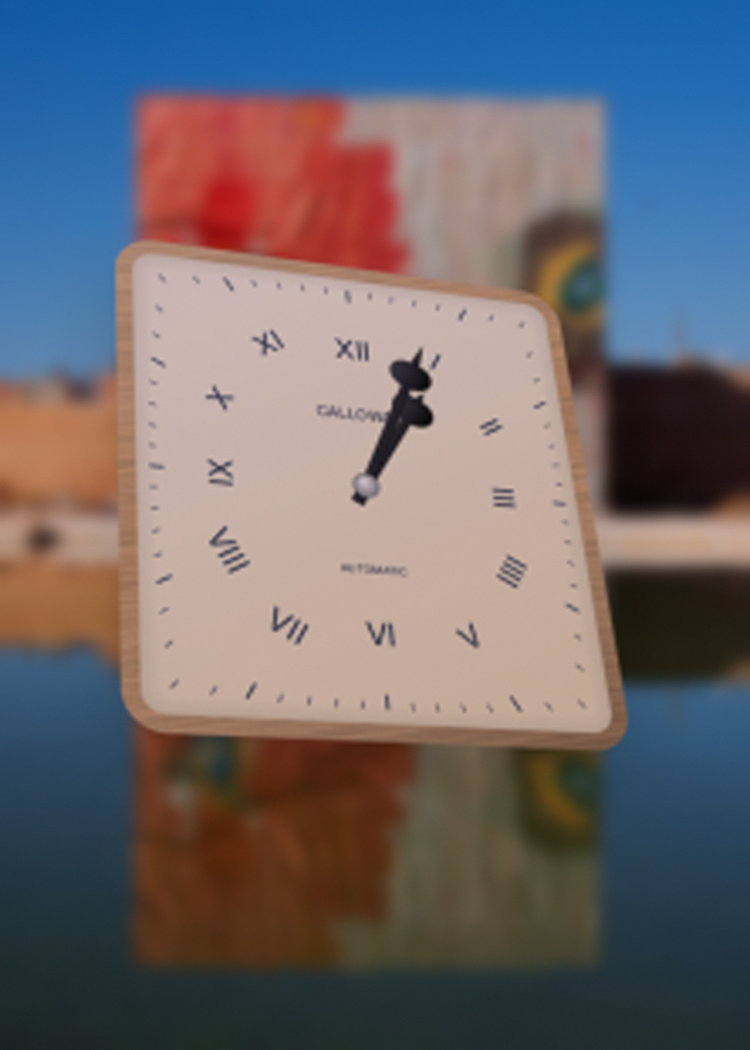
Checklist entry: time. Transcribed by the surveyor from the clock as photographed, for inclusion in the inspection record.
1:04
